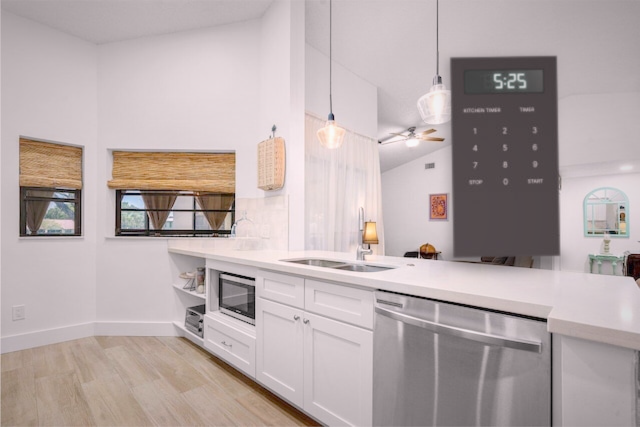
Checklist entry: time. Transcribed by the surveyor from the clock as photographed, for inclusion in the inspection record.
5:25
